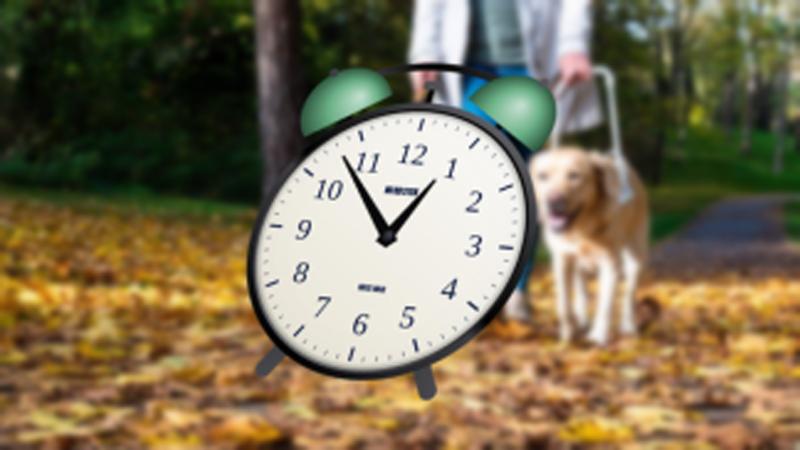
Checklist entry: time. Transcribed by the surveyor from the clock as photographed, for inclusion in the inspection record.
12:53
